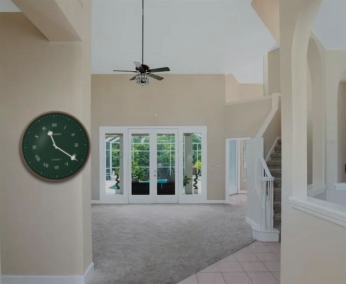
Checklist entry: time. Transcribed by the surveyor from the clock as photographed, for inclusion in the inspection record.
11:21
